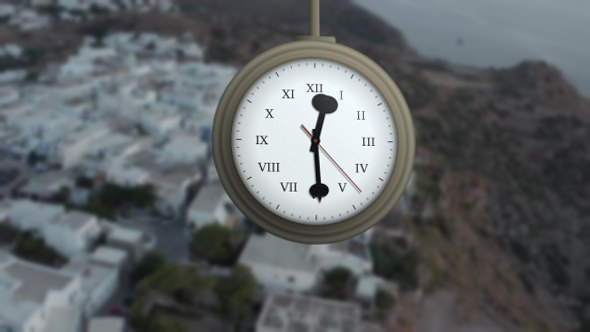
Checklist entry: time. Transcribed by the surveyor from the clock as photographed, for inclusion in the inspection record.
12:29:23
